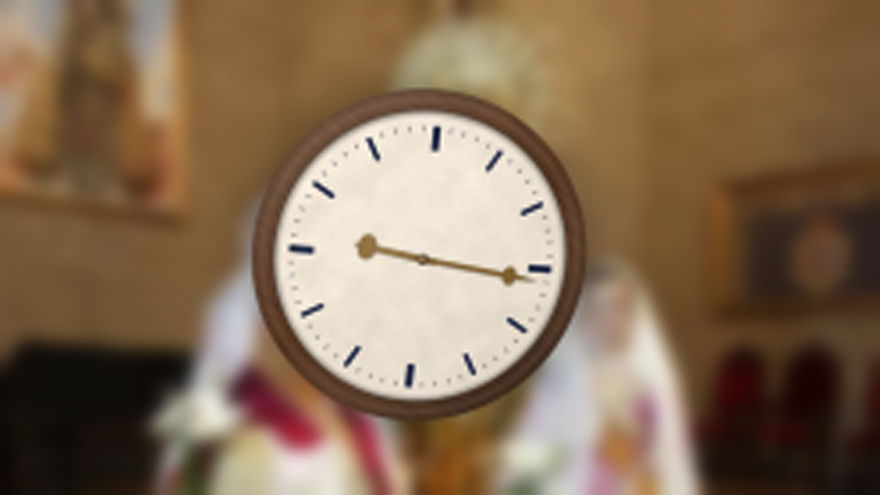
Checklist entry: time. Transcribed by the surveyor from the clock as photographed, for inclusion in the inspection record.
9:16
